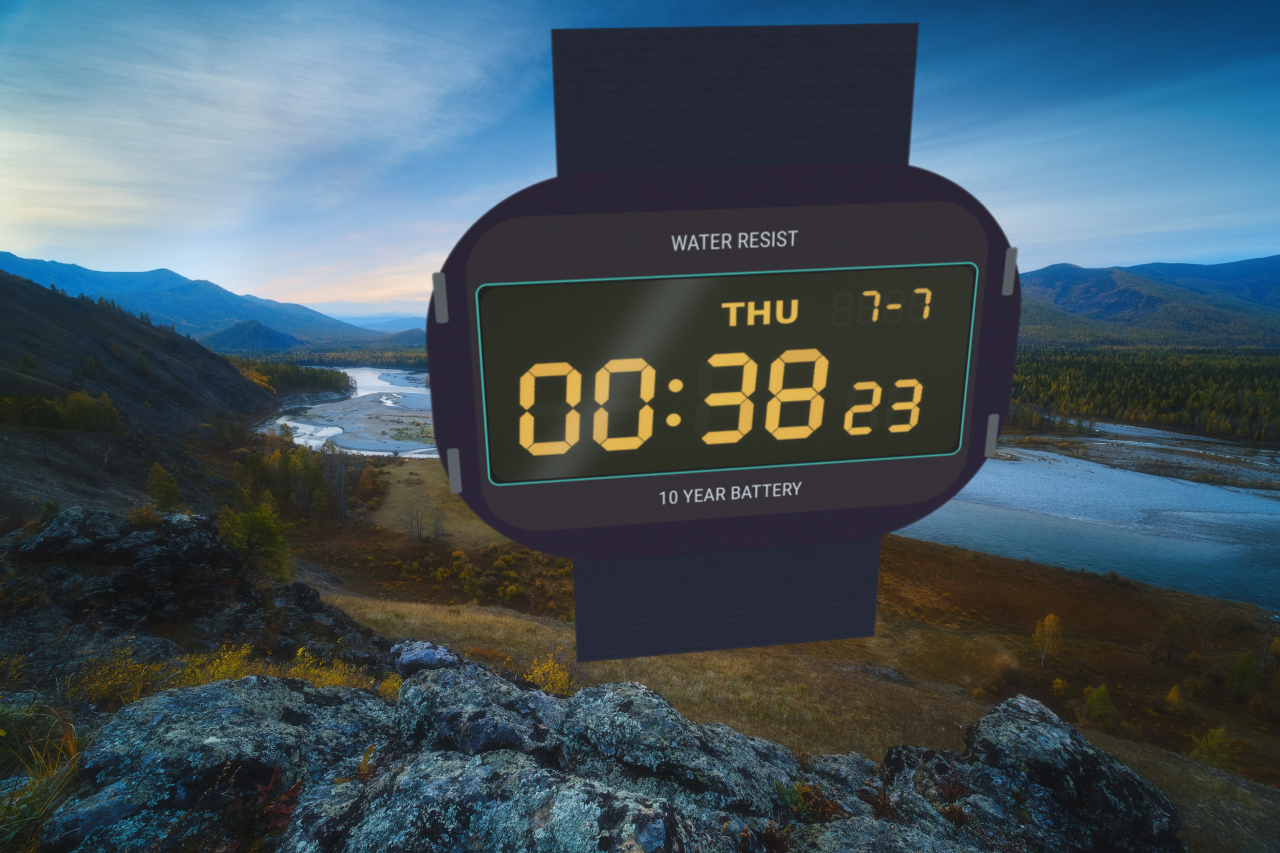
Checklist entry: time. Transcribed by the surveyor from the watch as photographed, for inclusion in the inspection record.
0:38:23
